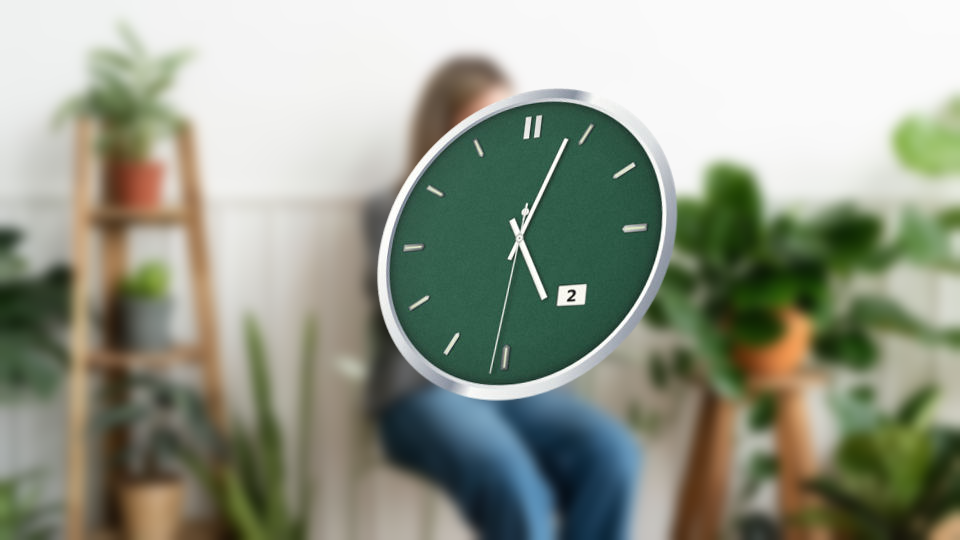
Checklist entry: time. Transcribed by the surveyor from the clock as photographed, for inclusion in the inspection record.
5:03:31
